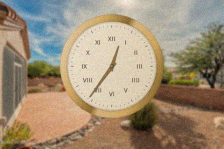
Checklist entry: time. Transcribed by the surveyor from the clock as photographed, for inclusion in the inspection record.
12:36
